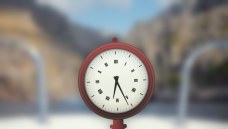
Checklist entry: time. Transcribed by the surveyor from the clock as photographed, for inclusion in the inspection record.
6:26
